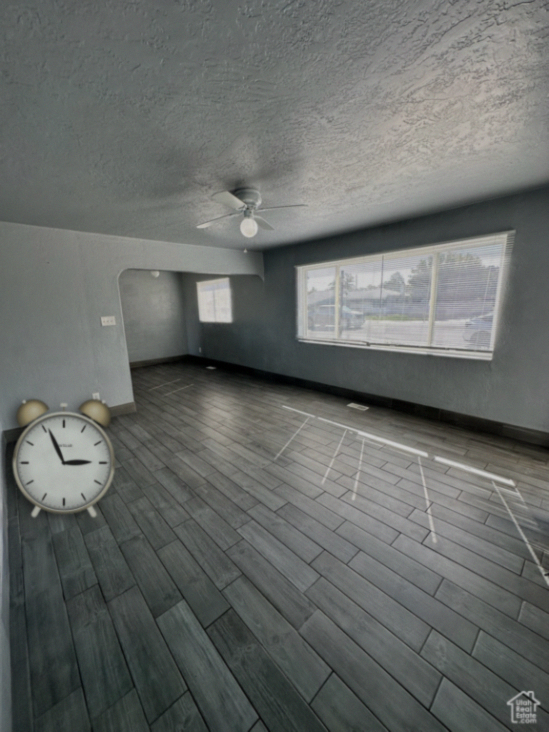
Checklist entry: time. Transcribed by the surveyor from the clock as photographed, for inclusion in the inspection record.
2:56
